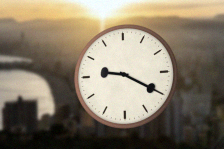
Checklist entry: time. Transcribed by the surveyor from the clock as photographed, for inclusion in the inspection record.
9:20
